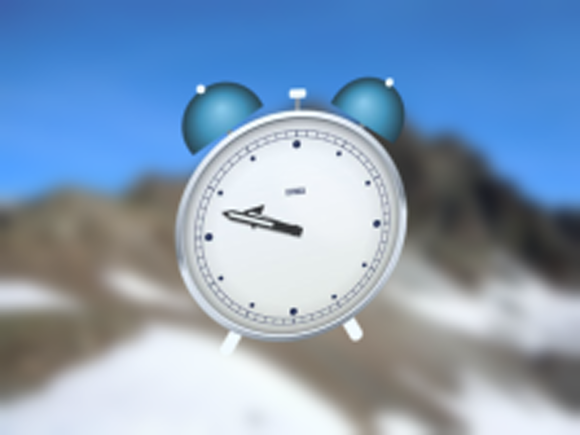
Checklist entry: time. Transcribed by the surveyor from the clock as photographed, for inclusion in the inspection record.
9:48
